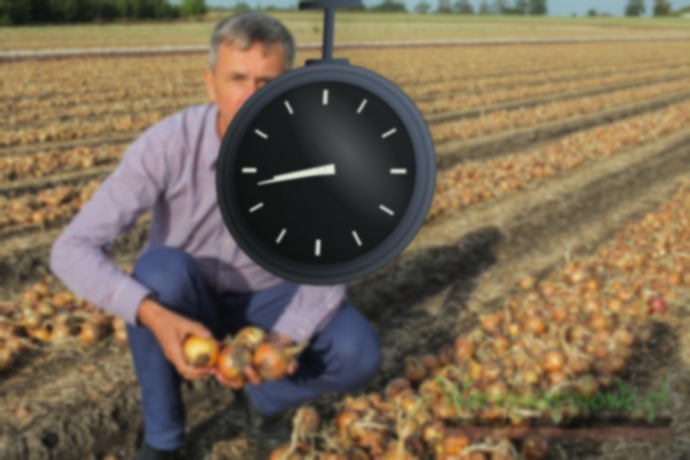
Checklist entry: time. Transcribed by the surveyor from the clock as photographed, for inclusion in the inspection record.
8:43
